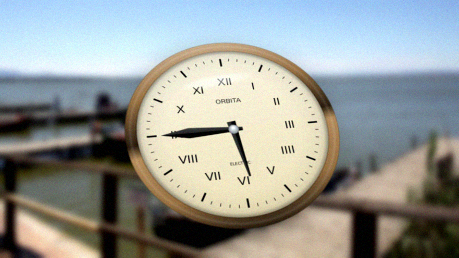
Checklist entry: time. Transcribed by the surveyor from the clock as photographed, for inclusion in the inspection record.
5:45
